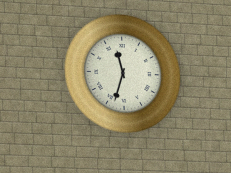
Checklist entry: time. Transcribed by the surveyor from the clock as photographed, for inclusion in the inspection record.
11:33
